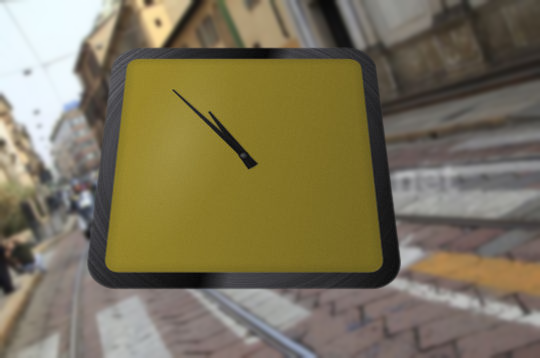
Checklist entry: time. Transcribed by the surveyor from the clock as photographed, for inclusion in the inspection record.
10:53
